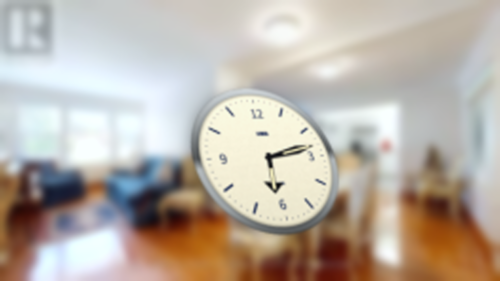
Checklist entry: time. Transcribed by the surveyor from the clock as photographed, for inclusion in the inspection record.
6:13
